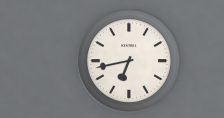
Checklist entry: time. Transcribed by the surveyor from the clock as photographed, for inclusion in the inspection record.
6:43
